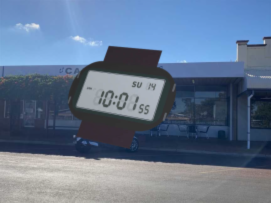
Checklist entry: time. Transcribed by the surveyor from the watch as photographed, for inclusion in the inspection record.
10:01
